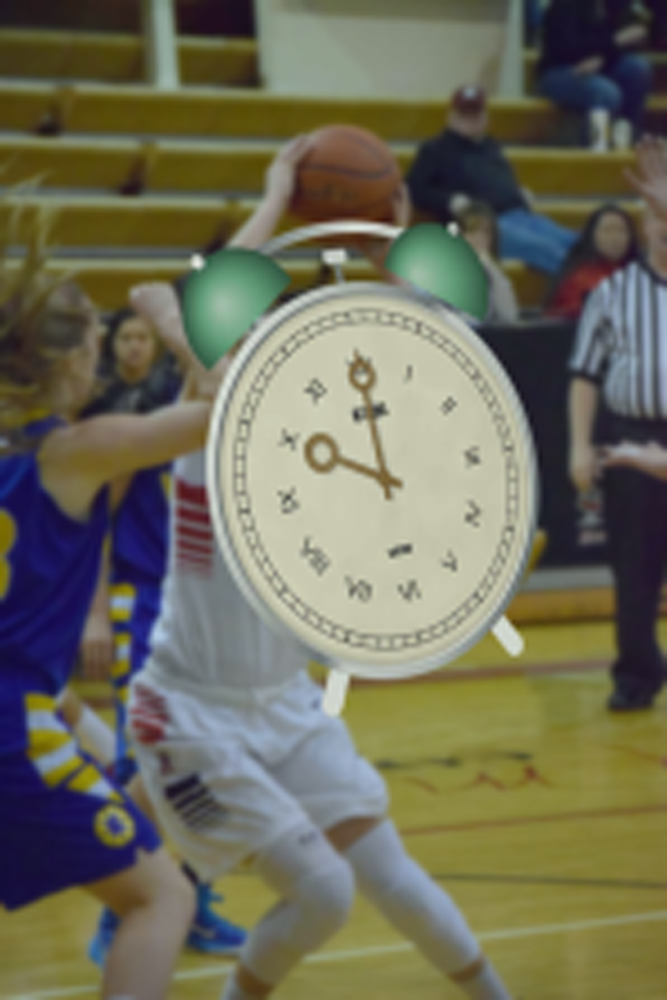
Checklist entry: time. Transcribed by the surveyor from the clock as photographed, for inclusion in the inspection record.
10:00
